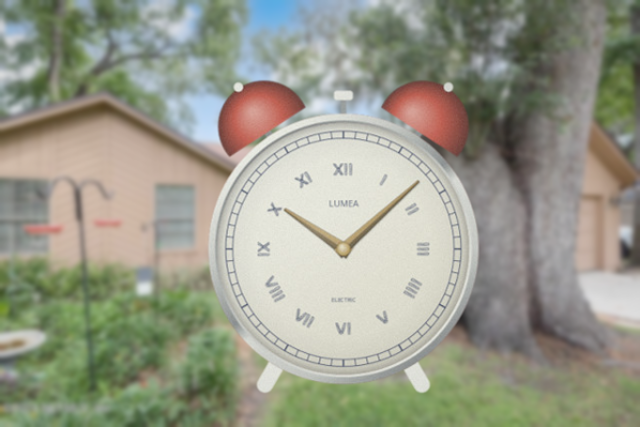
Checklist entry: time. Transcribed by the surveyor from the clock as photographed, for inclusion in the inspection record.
10:08
